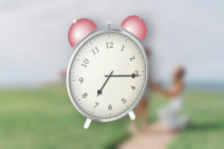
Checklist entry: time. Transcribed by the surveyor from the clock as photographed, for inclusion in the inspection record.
7:16
